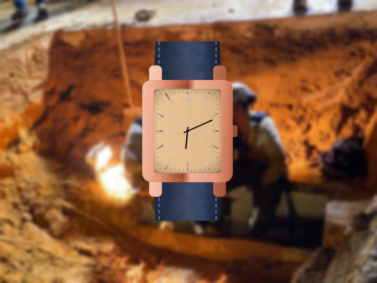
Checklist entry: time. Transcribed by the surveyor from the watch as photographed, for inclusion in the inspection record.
6:11
